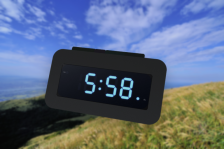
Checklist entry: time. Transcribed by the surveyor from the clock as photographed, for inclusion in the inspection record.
5:58
